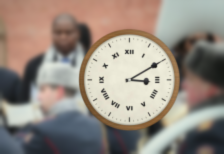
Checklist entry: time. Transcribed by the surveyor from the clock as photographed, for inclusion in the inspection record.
3:10
